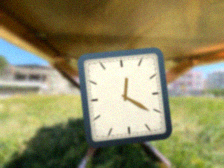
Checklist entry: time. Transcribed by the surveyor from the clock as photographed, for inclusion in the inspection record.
12:21
